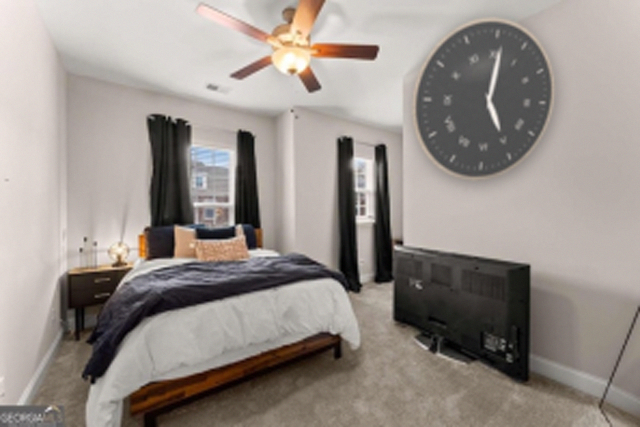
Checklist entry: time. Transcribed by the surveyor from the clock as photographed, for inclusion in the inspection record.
5:01
